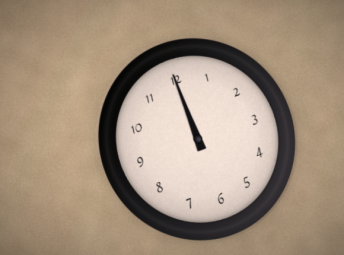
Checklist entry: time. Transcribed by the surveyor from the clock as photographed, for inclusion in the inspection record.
12:00
